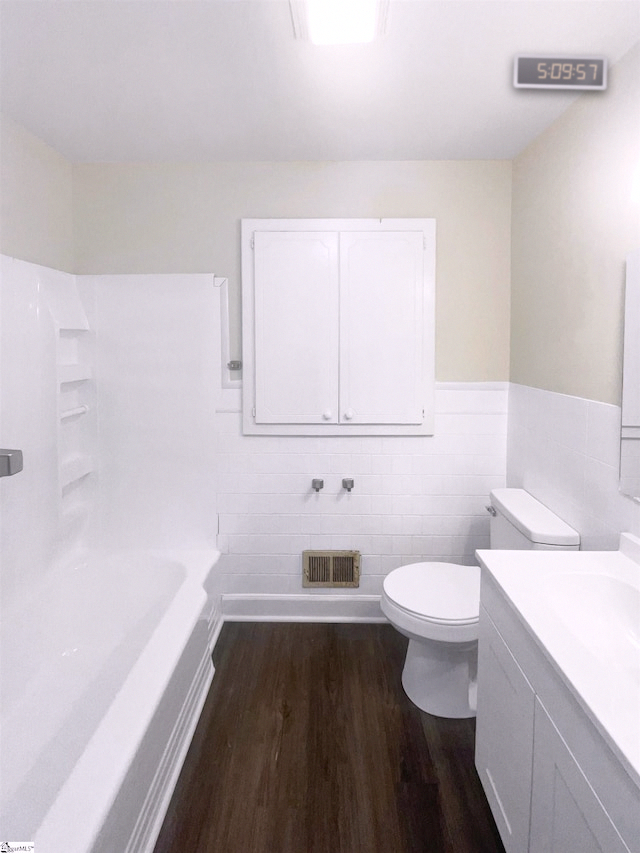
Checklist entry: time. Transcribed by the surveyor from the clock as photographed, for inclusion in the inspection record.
5:09:57
